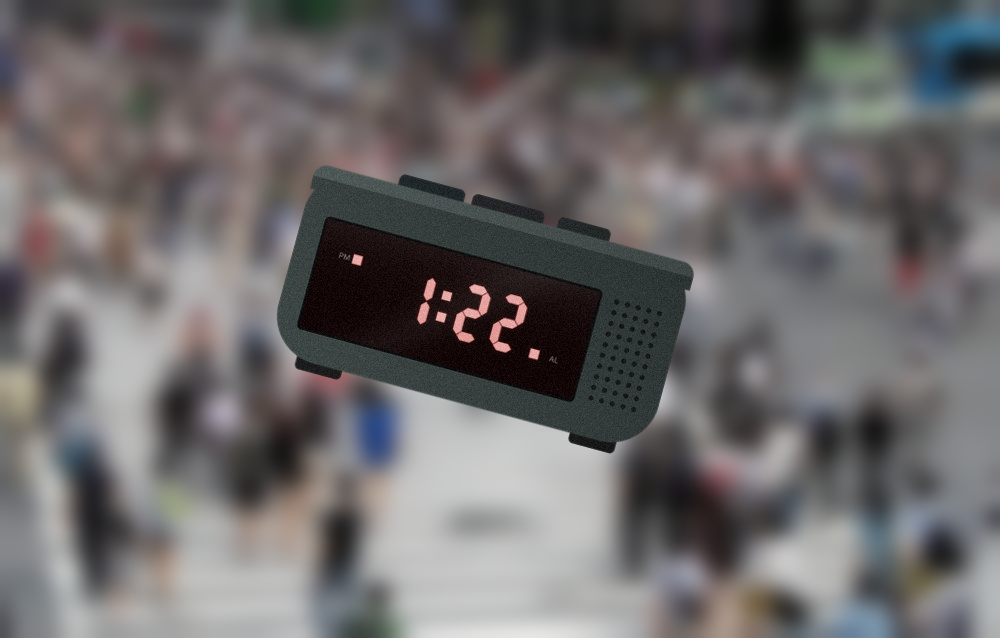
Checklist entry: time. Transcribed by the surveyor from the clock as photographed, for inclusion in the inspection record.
1:22
